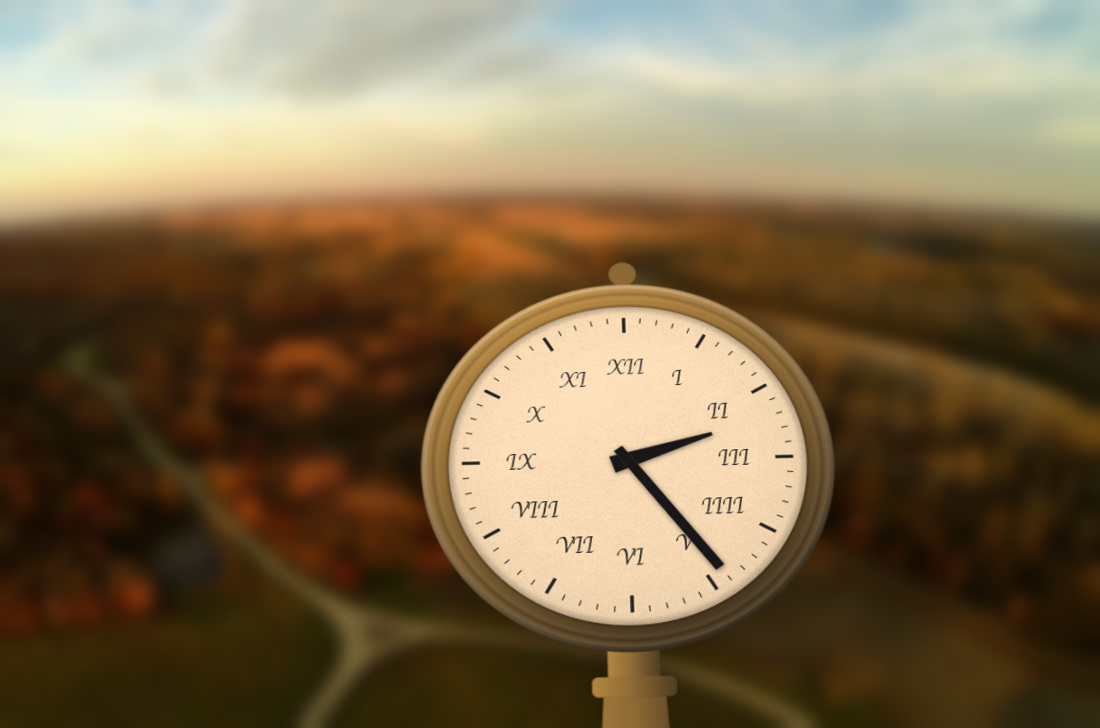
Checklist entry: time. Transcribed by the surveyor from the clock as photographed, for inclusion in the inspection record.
2:24
